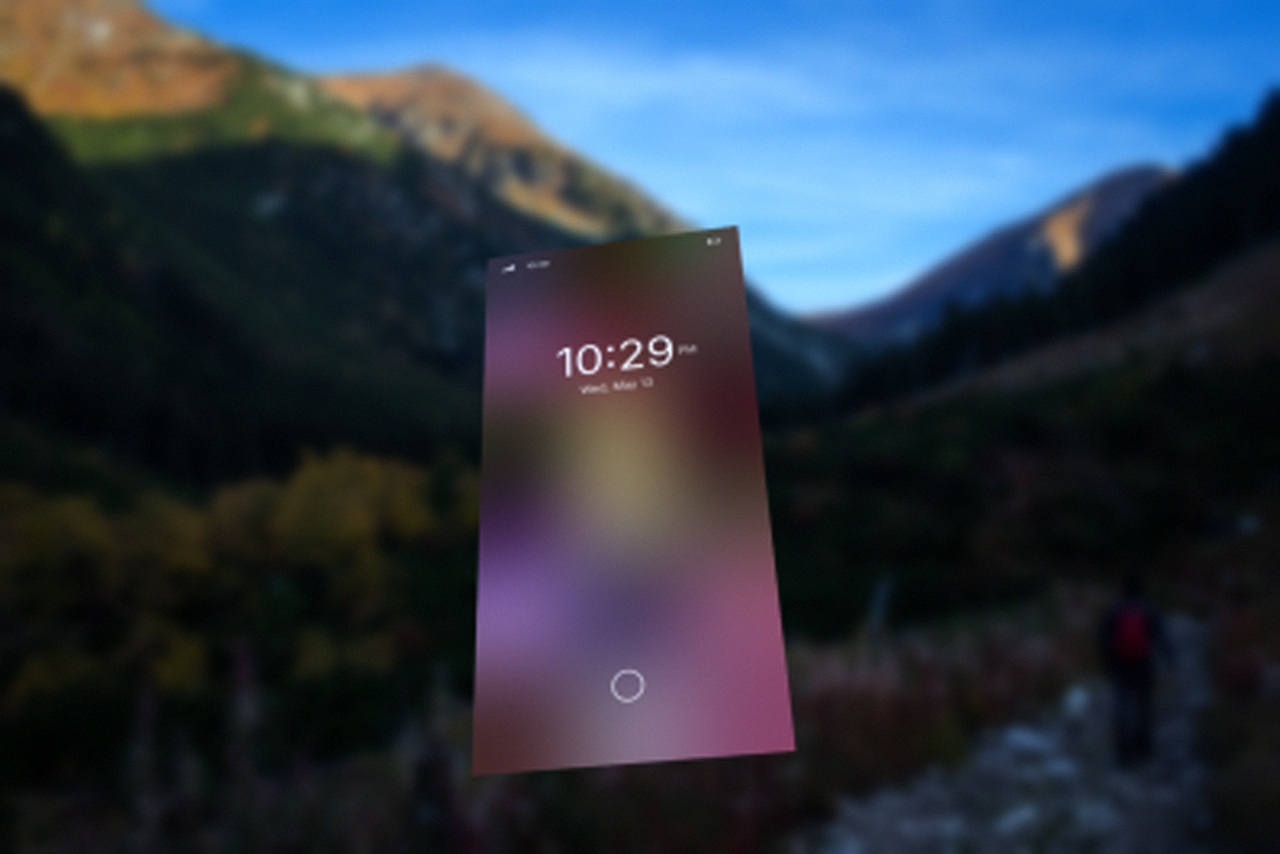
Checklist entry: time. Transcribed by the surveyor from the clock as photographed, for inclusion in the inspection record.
10:29
